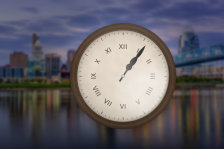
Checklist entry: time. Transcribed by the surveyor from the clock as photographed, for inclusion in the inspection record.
1:06
